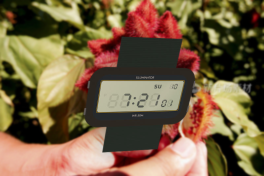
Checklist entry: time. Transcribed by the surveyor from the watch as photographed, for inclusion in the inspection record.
7:21:01
